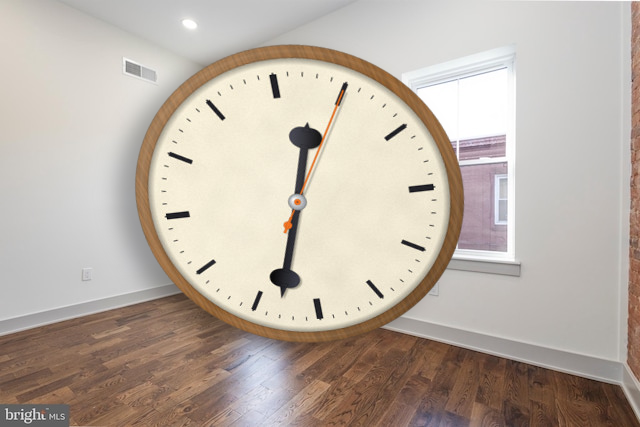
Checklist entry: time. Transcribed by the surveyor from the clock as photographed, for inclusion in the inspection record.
12:33:05
